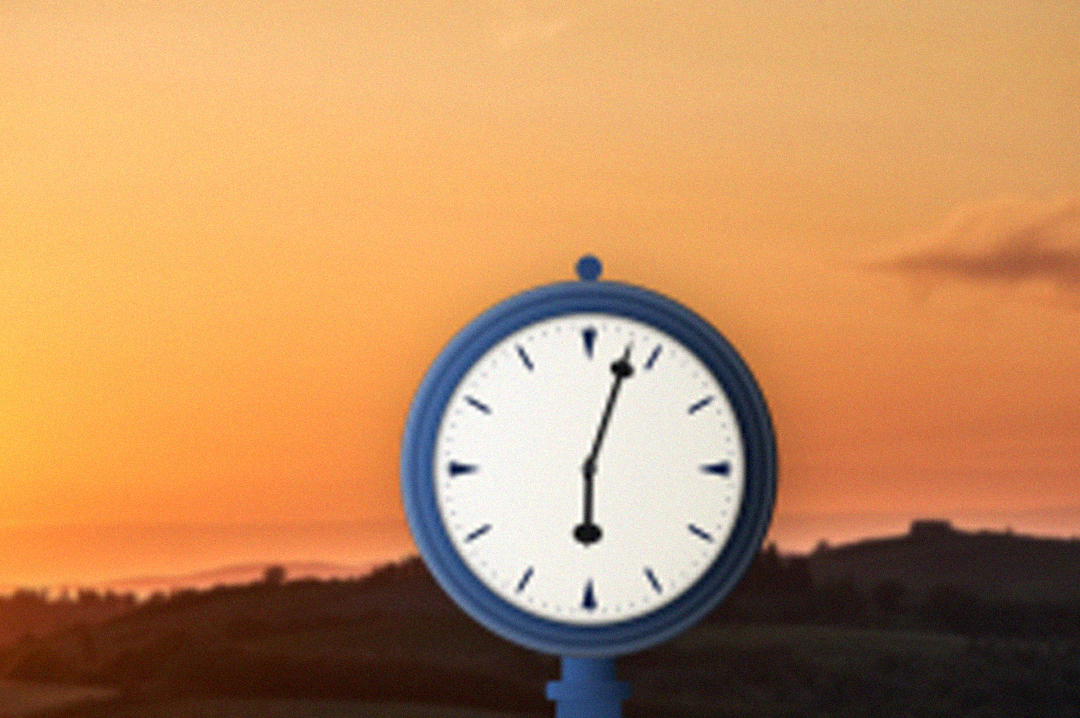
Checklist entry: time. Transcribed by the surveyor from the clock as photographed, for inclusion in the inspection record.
6:03
